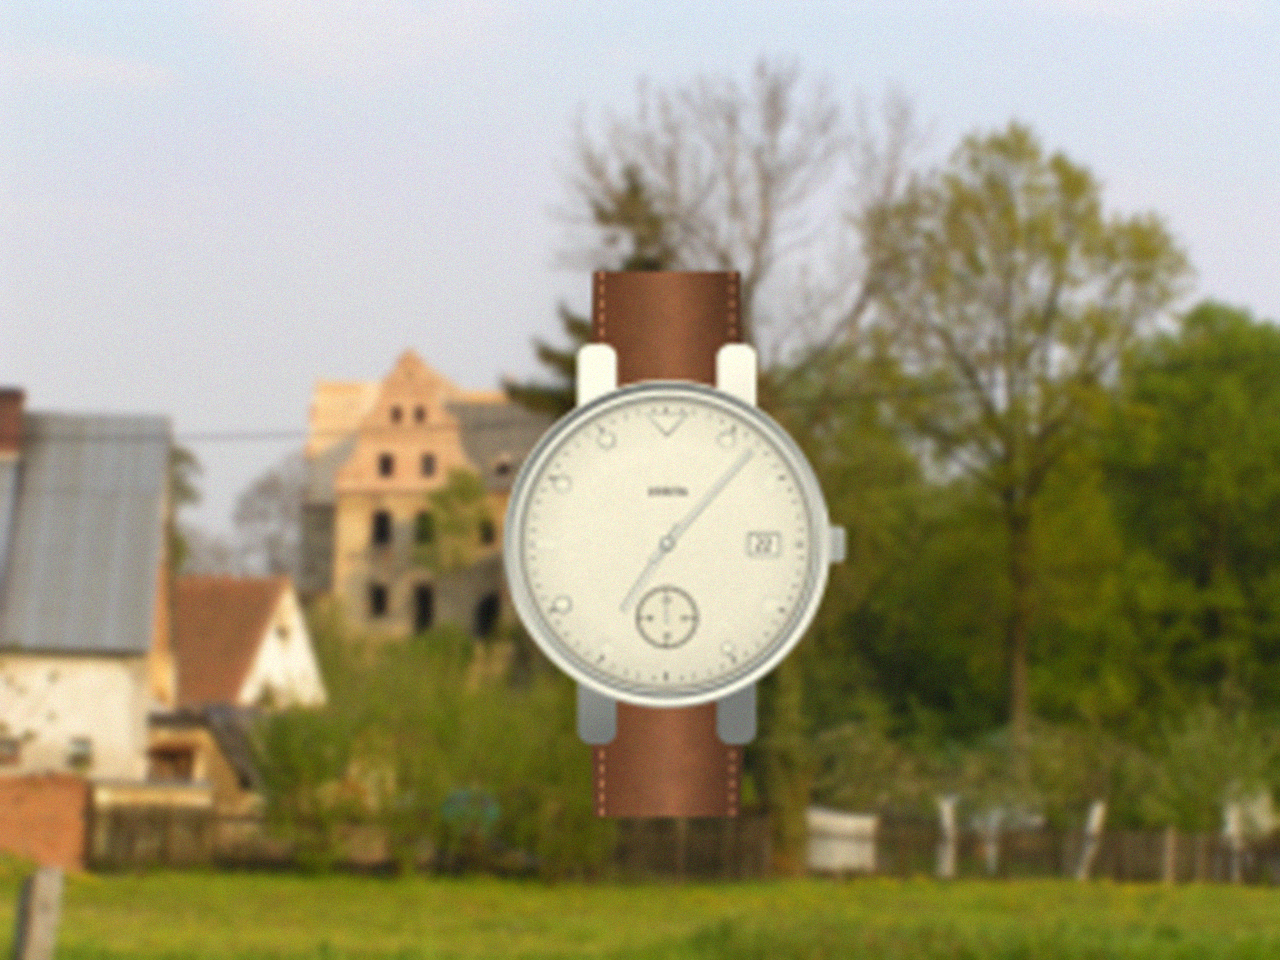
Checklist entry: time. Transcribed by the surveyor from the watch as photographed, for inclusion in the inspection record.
7:07
